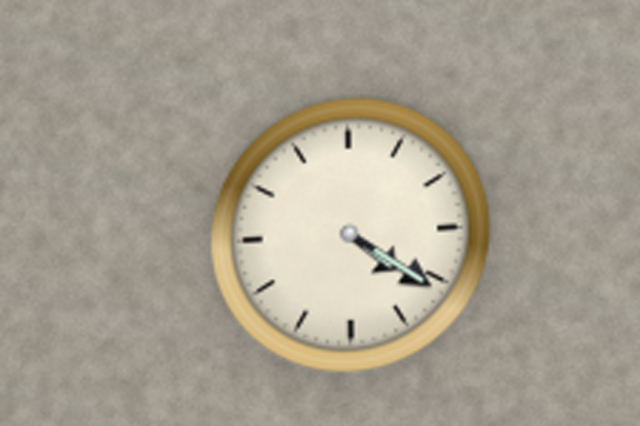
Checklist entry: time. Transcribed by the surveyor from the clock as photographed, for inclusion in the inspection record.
4:21
